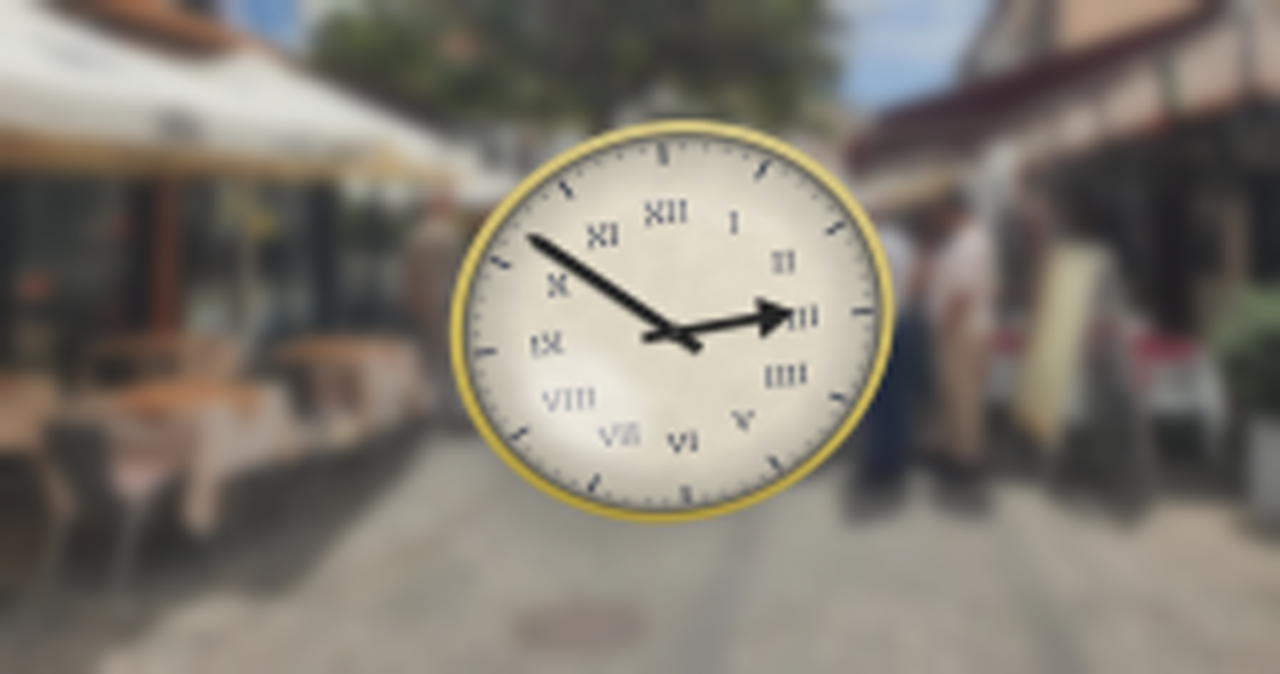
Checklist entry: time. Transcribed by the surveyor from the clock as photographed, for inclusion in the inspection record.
2:52
